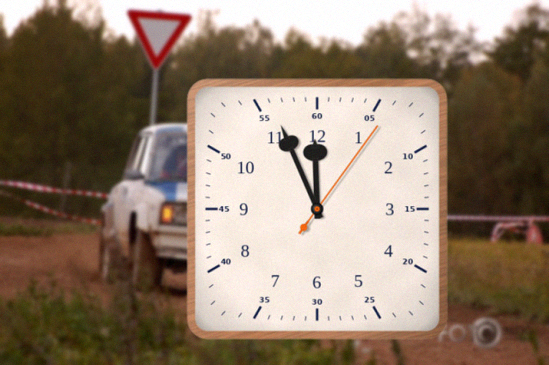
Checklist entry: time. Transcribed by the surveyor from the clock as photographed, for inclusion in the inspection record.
11:56:06
